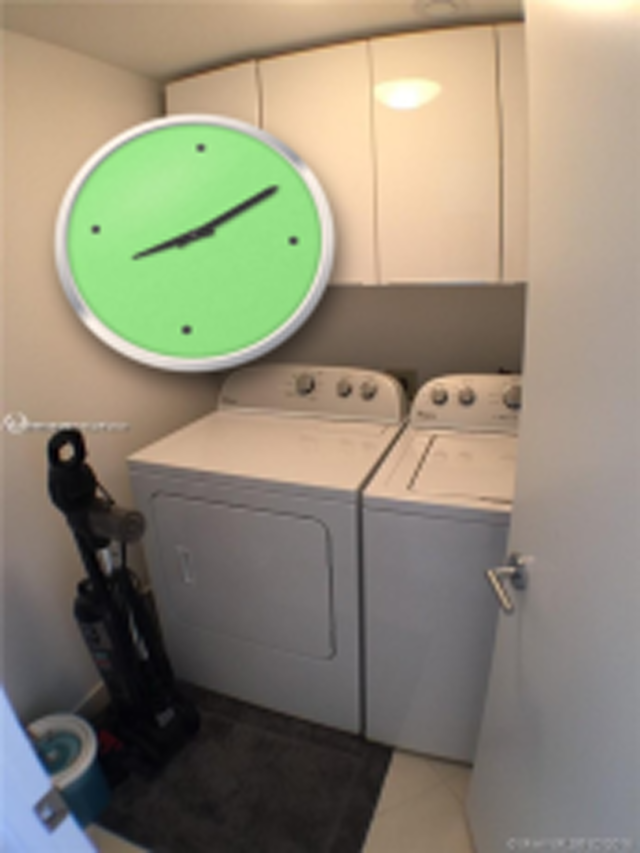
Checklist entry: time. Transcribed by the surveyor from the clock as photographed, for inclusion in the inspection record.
8:09
